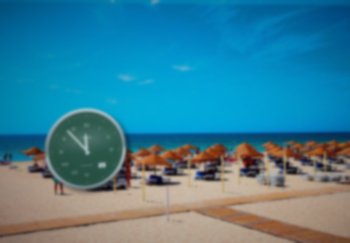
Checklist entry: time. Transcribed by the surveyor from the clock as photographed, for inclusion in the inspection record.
11:53
